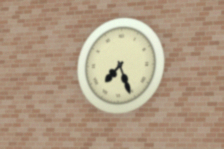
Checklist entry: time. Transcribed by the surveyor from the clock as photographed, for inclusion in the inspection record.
7:26
